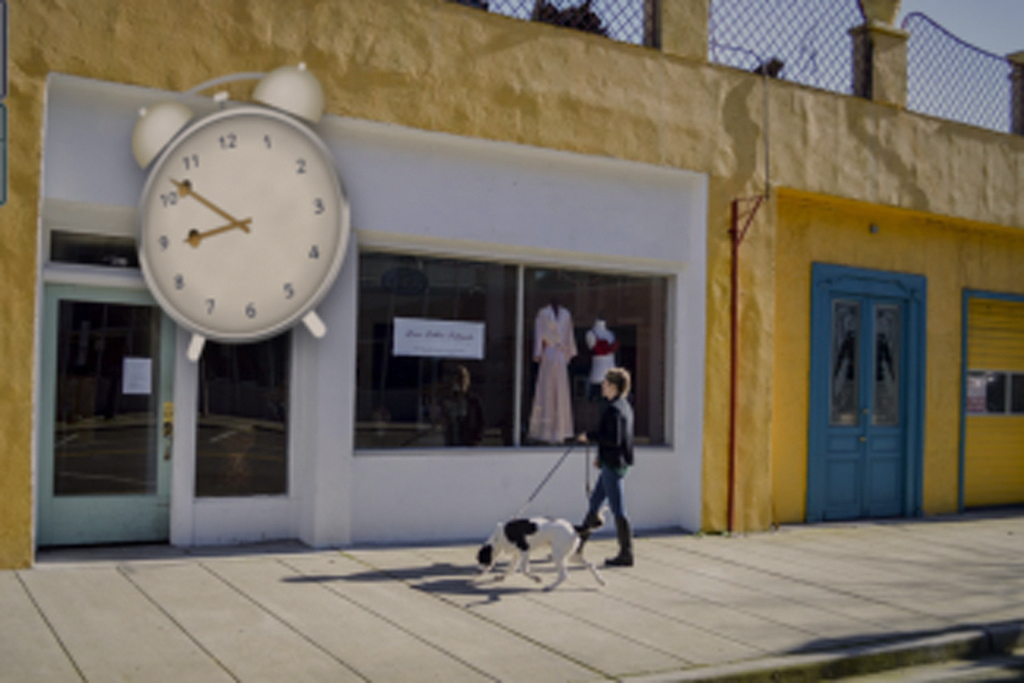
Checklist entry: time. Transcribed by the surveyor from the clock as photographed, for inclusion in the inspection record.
8:52
